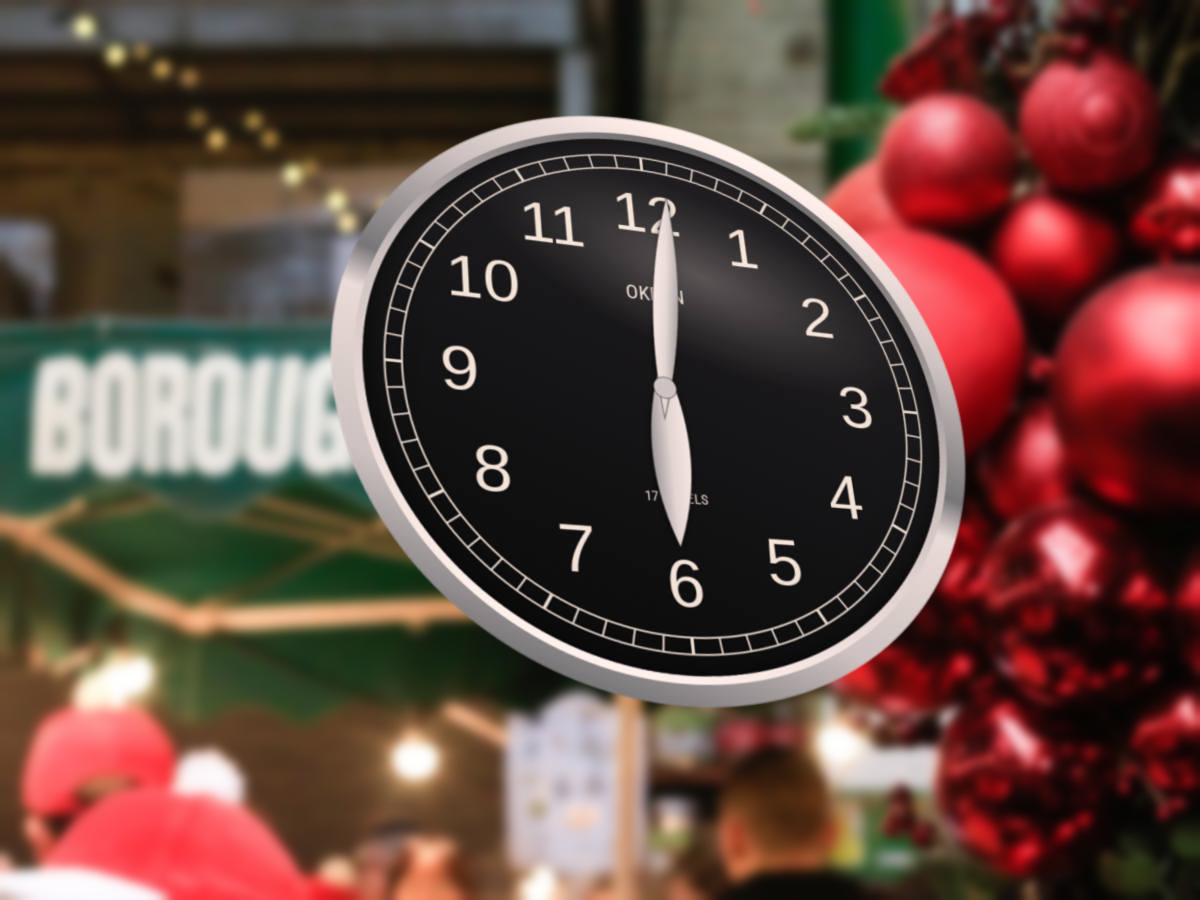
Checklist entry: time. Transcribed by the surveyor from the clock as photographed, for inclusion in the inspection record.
6:01
